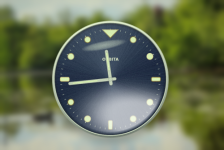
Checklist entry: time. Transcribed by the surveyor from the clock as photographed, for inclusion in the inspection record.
11:44
